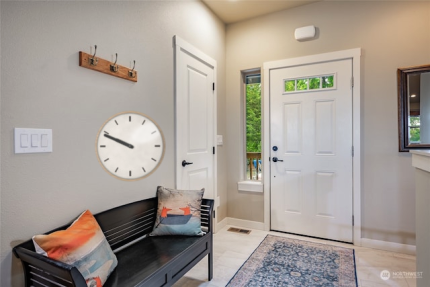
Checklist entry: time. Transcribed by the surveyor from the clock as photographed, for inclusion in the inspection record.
9:49
